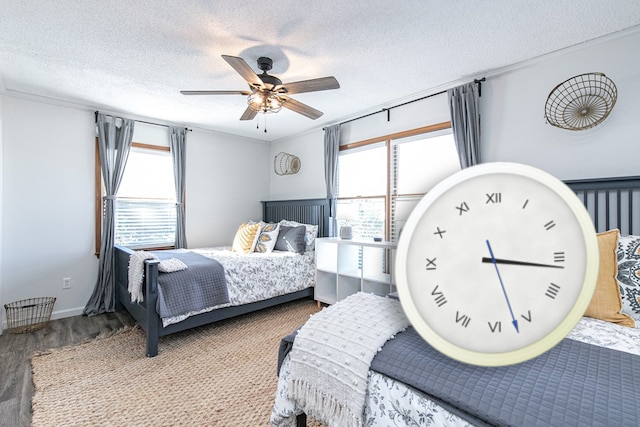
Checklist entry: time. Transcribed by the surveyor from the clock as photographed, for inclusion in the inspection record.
3:16:27
